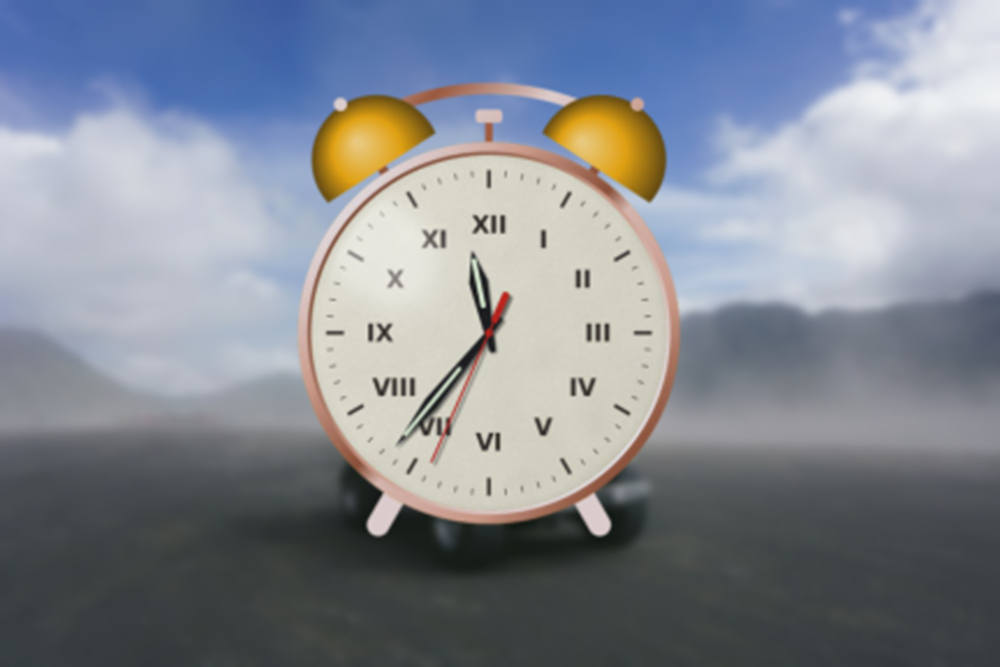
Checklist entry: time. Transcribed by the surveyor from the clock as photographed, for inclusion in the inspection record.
11:36:34
